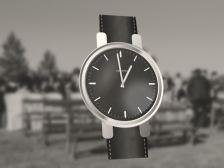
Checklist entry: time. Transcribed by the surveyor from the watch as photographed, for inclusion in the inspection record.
12:59
